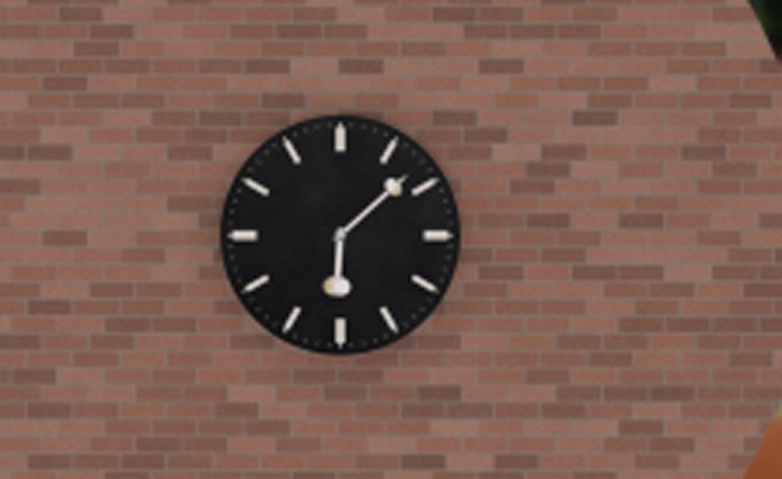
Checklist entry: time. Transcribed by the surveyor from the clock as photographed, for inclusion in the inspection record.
6:08
